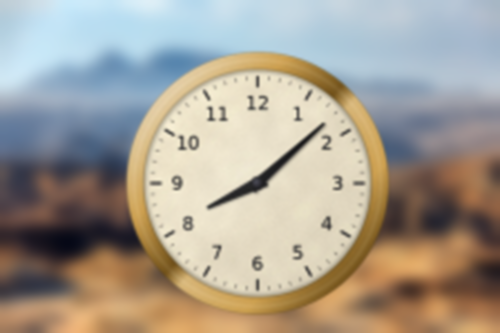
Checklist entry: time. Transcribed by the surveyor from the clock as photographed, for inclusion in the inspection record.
8:08
